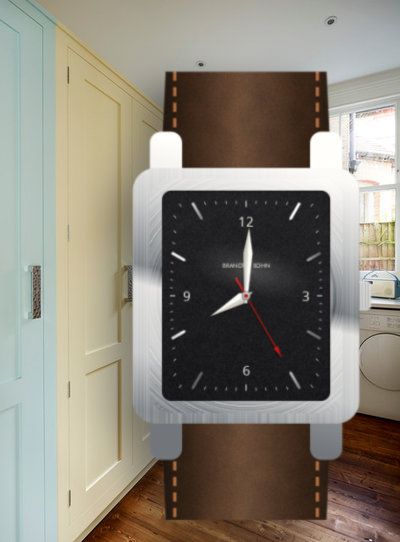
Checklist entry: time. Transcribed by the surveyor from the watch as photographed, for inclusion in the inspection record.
8:00:25
